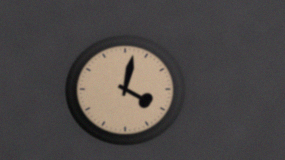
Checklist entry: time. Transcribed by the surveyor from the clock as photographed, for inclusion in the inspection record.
4:02
